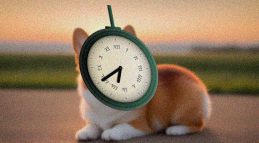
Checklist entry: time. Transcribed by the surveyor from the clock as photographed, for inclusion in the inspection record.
6:40
